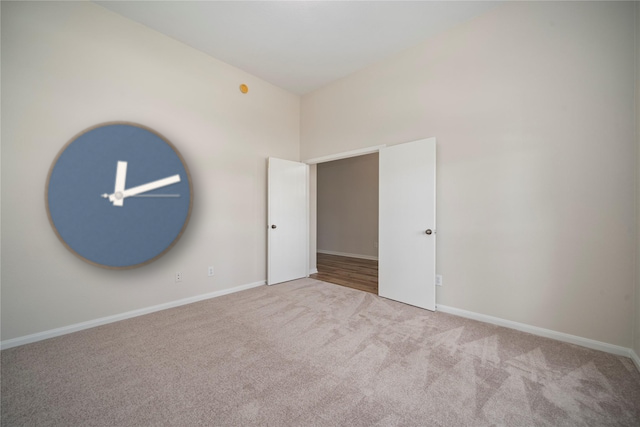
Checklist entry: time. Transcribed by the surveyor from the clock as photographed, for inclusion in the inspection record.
12:12:15
